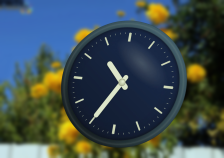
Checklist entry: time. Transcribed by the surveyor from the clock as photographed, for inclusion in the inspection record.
10:35
